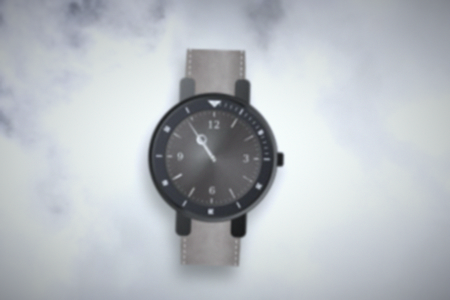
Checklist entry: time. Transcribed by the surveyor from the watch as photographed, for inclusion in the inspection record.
10:54
